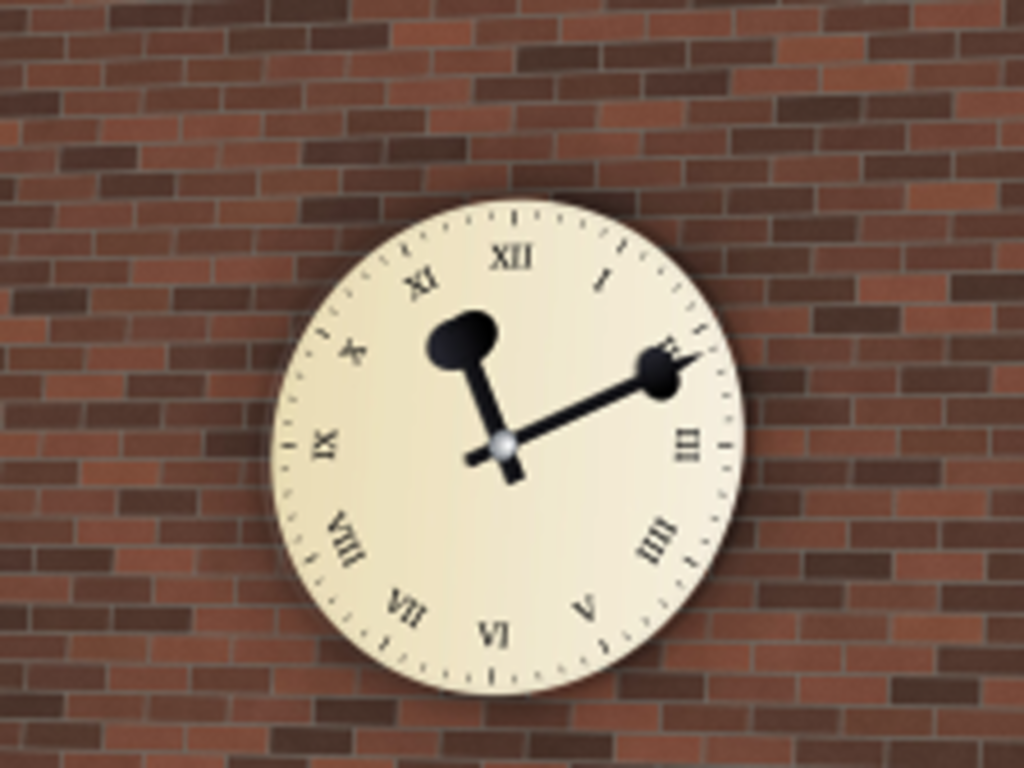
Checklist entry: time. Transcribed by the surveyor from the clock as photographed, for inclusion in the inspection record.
11:11
